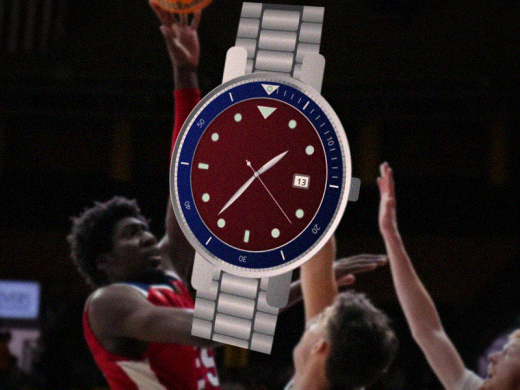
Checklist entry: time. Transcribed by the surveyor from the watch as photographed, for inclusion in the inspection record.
1:36:22
